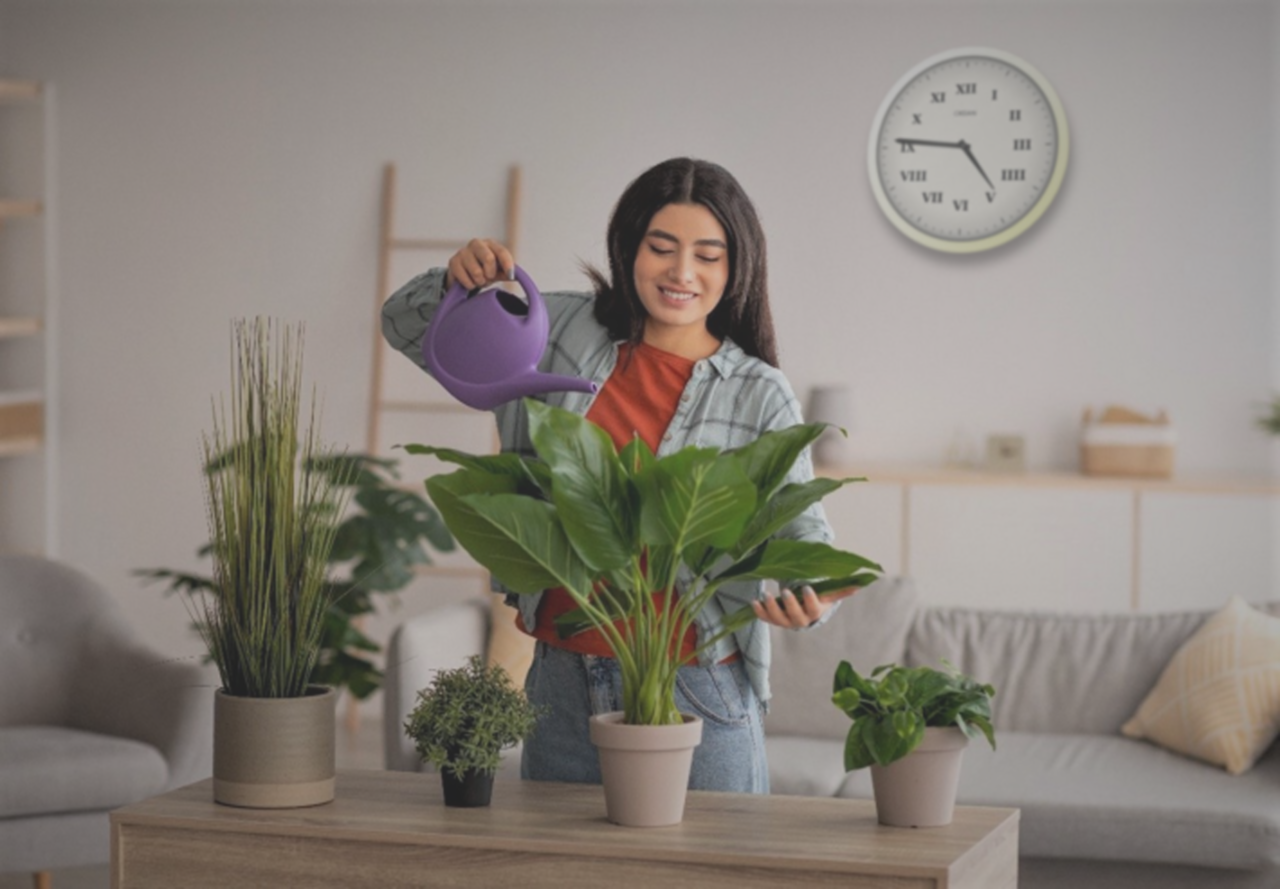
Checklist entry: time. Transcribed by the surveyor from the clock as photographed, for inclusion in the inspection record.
4:46
